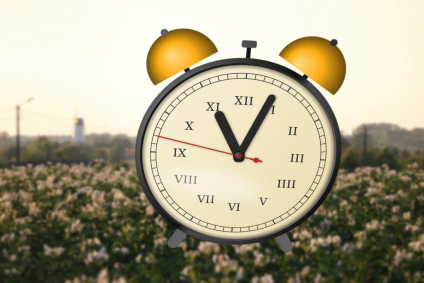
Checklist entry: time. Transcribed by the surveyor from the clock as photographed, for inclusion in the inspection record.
11:03:47
